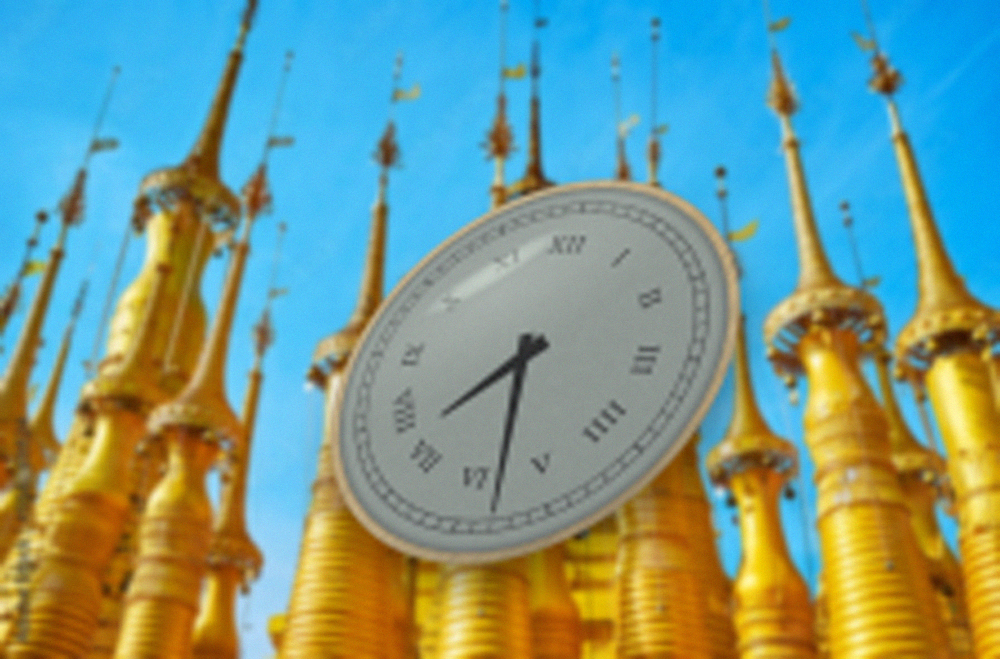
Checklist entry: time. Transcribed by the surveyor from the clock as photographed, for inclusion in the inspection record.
7:28
